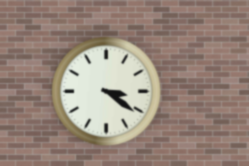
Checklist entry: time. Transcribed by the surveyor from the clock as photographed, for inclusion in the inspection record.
3:21
